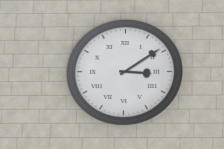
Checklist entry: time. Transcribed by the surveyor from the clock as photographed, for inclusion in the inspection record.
3:09
